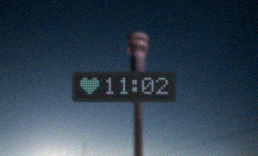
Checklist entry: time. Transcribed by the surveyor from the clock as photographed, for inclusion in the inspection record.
11:02
